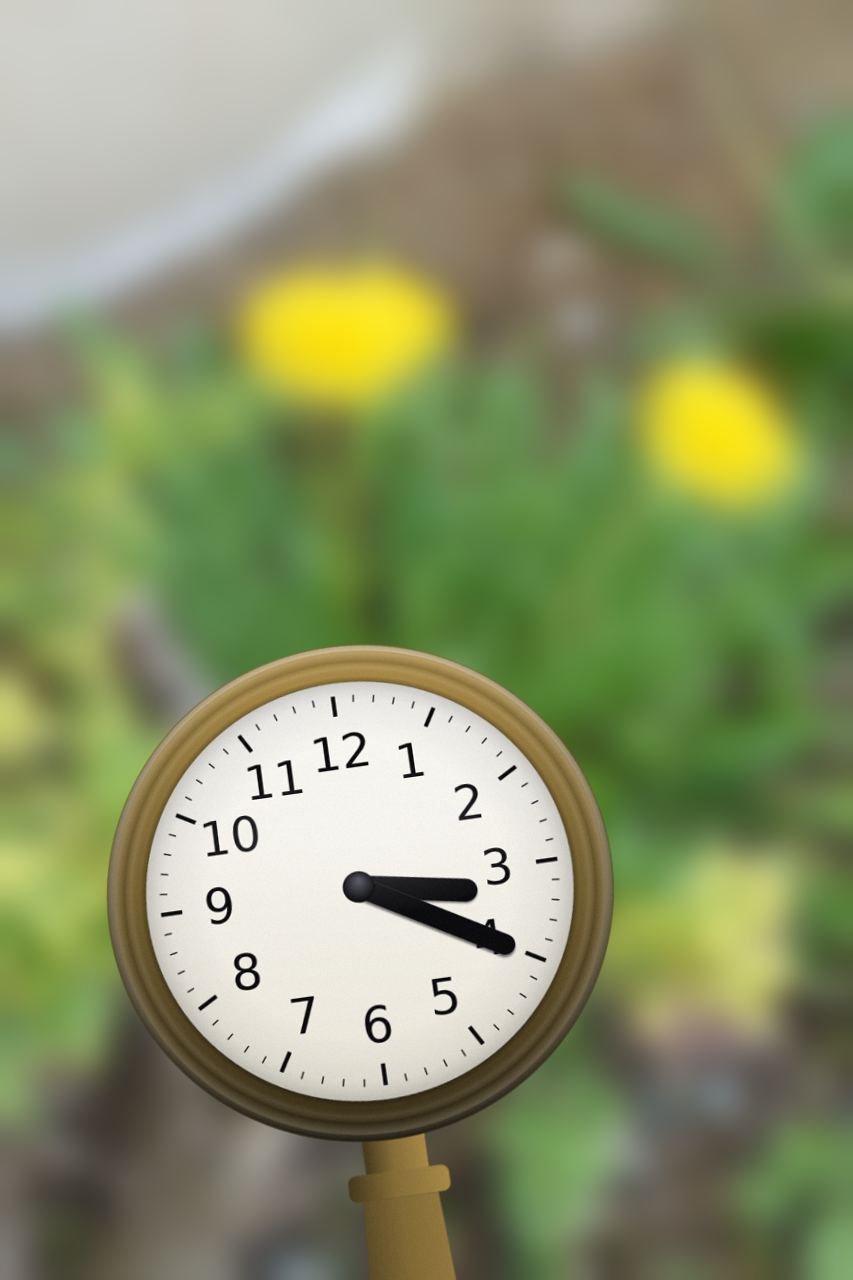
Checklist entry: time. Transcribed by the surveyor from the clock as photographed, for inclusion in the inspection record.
3:20
